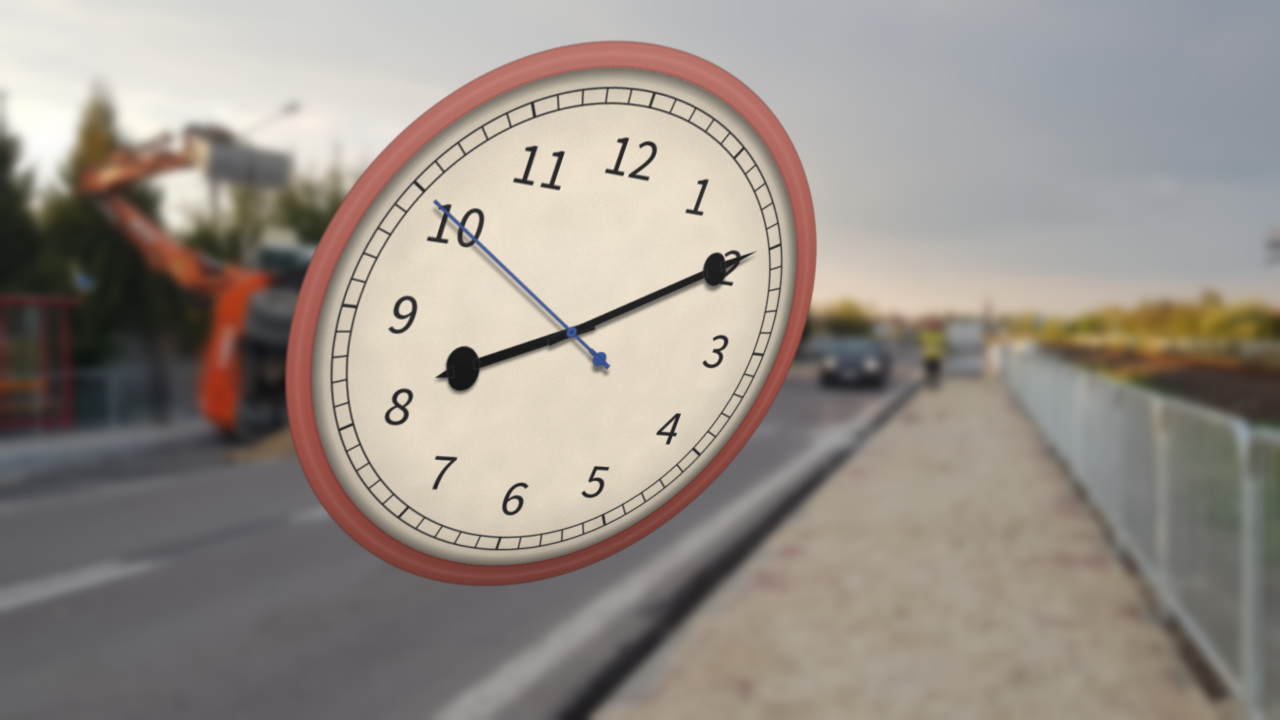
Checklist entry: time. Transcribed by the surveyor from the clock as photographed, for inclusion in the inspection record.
8:09:50
